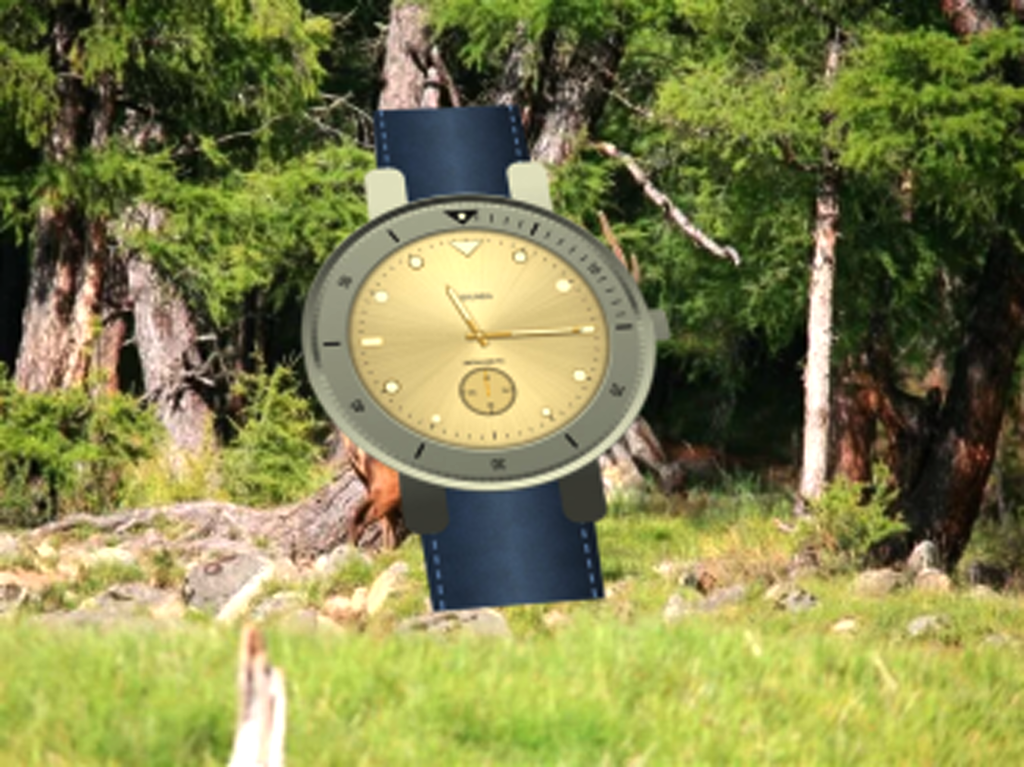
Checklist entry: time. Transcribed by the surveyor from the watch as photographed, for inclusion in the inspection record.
11:15
